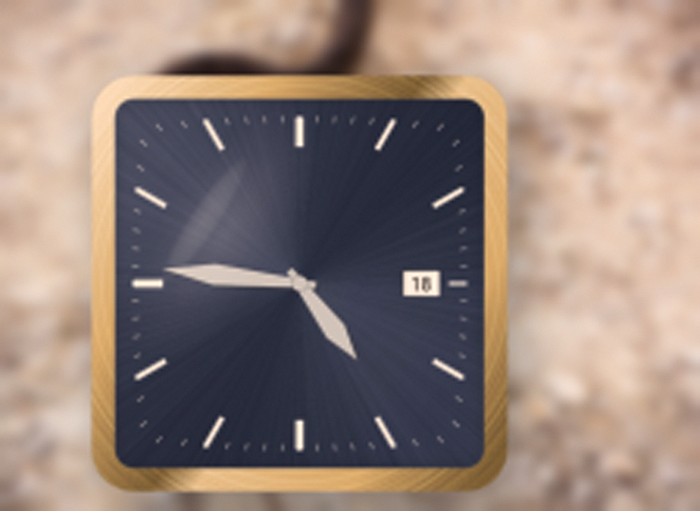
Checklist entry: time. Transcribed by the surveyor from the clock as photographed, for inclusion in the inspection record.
4:46
